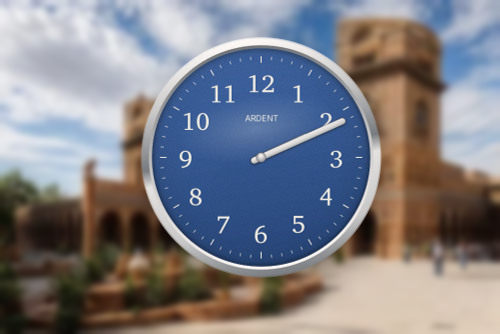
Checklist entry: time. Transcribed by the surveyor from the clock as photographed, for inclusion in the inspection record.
2:11
